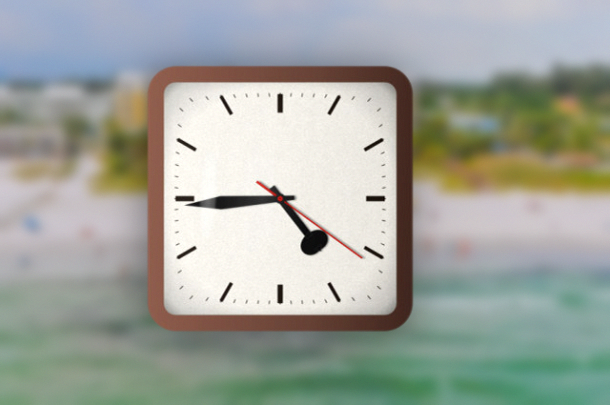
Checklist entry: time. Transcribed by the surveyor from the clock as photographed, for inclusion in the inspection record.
4:44:21
